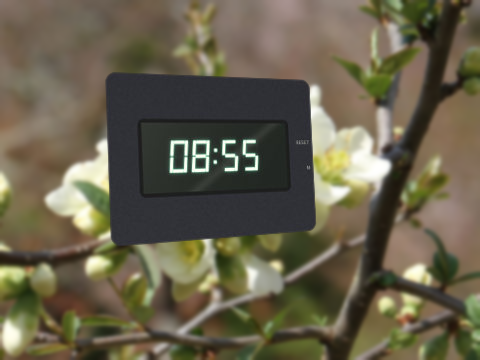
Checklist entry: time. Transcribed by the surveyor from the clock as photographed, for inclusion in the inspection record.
8:55
